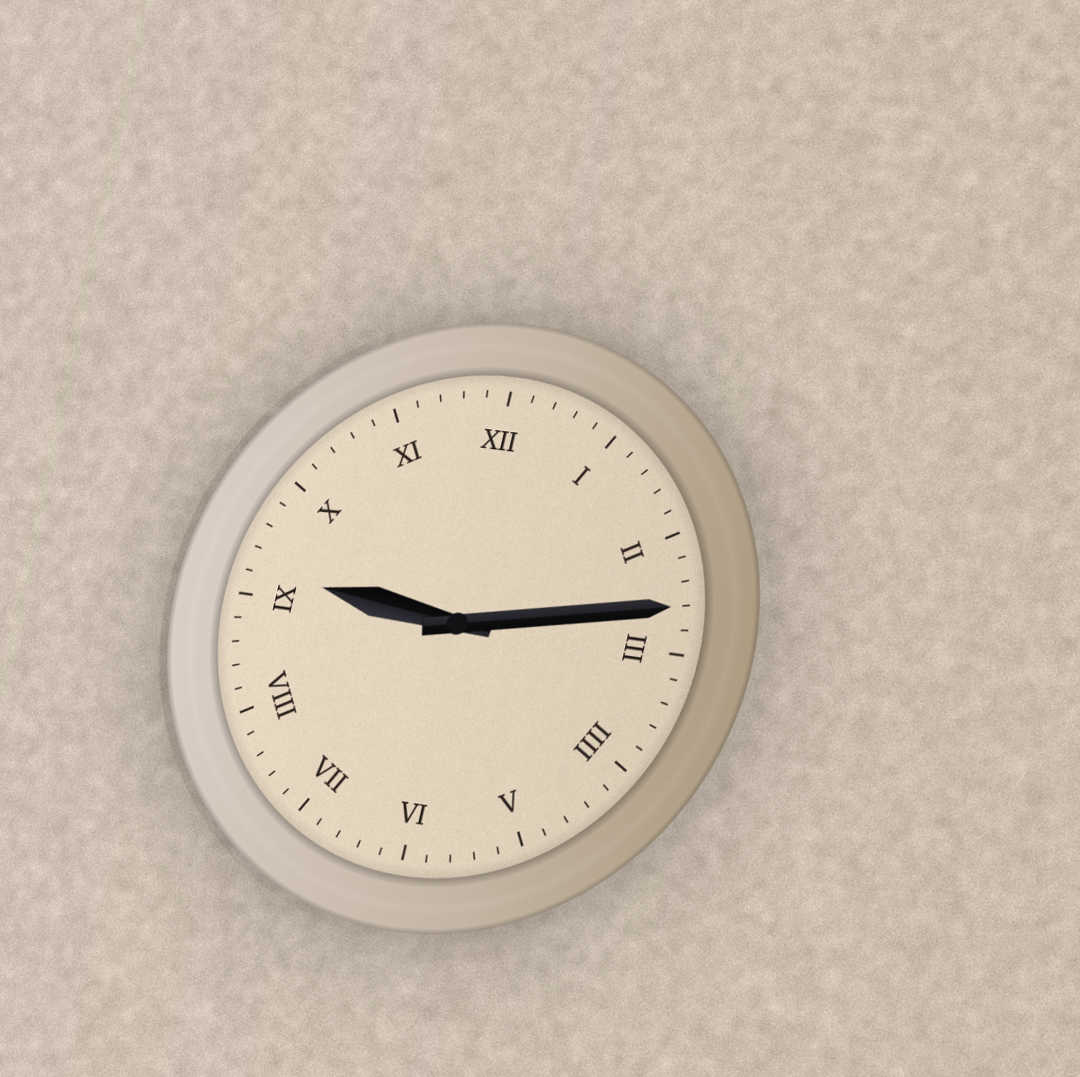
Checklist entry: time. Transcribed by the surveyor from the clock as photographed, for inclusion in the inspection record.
9:13
